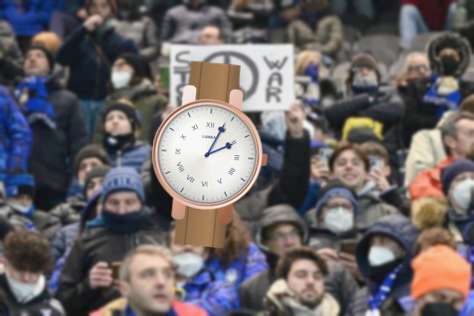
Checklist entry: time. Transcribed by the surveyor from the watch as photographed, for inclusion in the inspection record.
2:04
